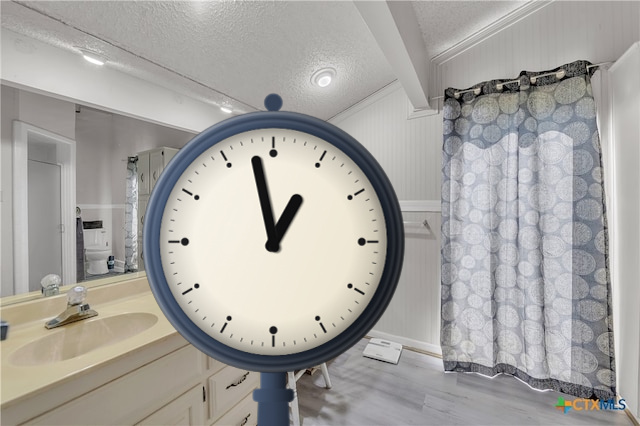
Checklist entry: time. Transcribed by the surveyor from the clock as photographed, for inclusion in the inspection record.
12:58
